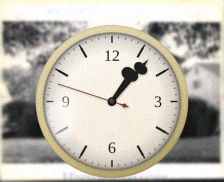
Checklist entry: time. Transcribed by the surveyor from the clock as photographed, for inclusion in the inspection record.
1:06:48
